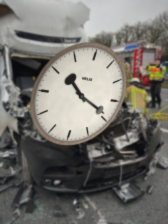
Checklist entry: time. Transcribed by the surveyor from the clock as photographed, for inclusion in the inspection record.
10:19
